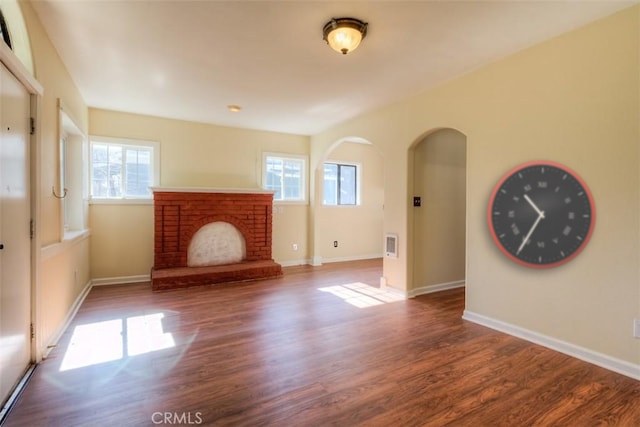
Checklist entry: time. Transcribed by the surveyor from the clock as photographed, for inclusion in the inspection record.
10:35
